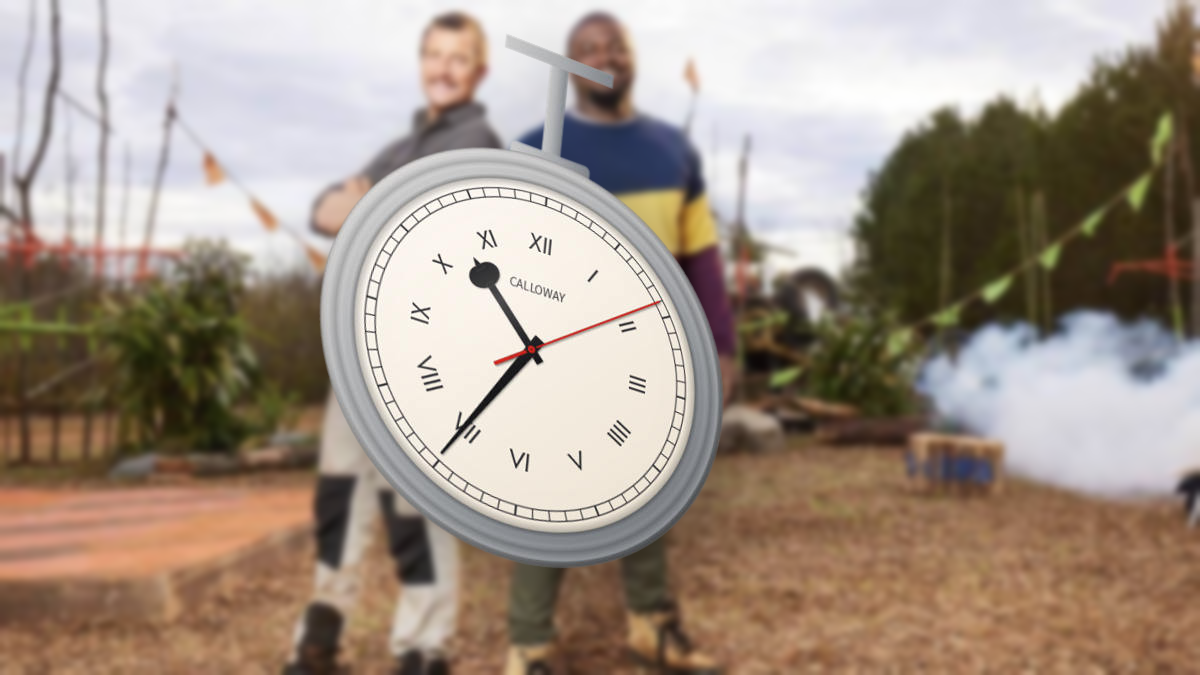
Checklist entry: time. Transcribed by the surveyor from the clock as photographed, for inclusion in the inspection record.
10:35:09
